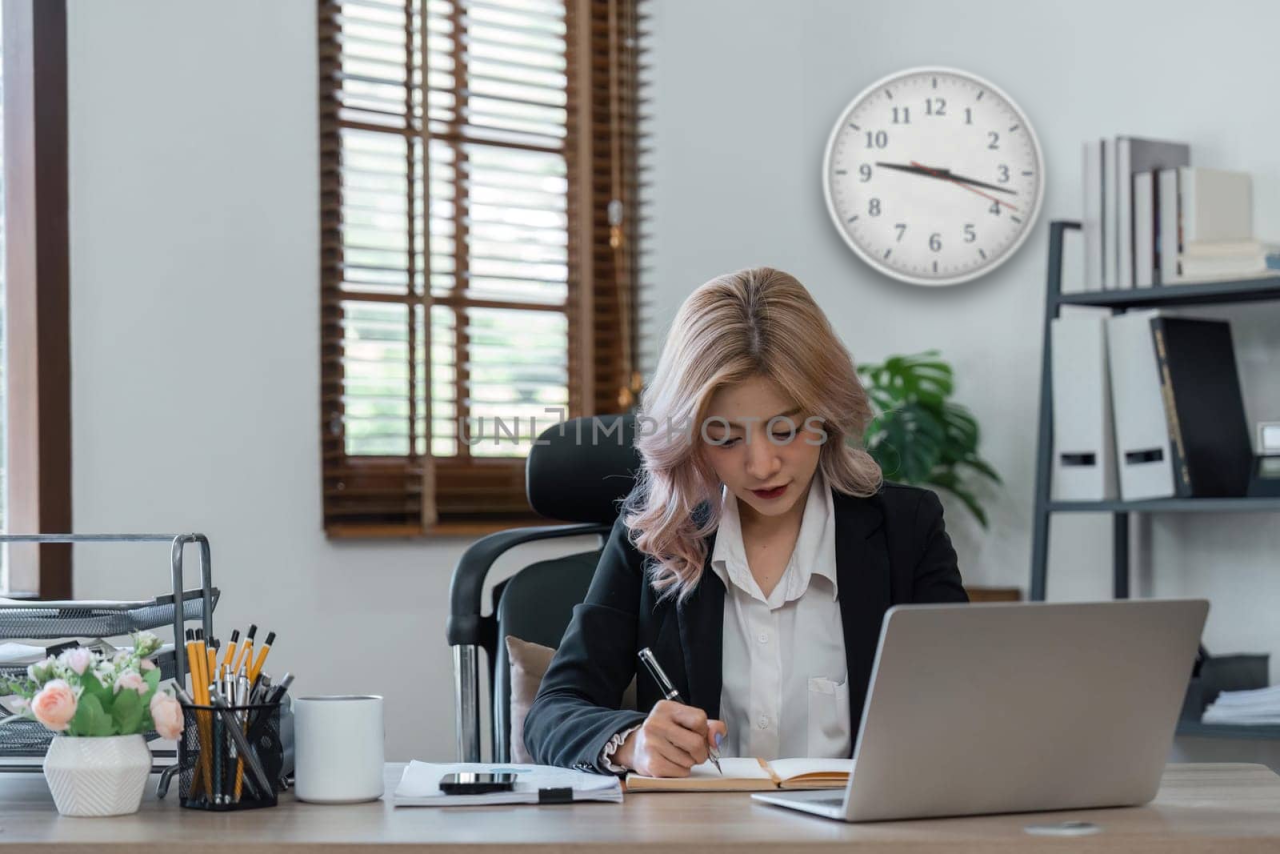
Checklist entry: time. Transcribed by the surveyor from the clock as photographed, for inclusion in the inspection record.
9:17:19
